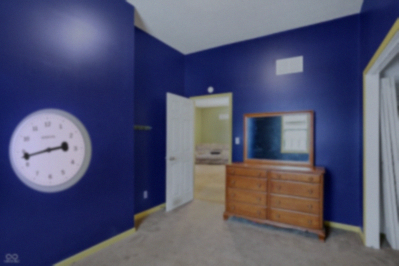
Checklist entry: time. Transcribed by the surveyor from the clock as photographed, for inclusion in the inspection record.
2:43
